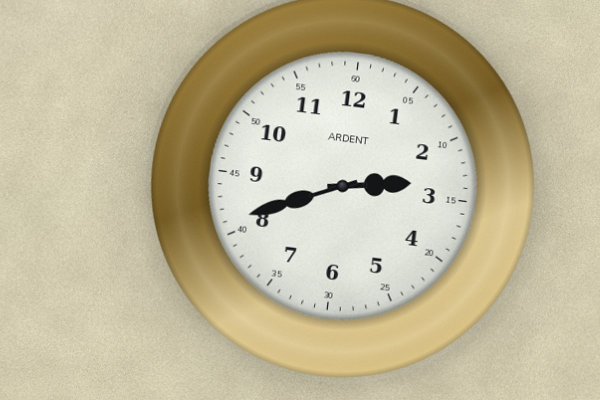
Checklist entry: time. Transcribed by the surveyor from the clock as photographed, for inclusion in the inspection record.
2:41
